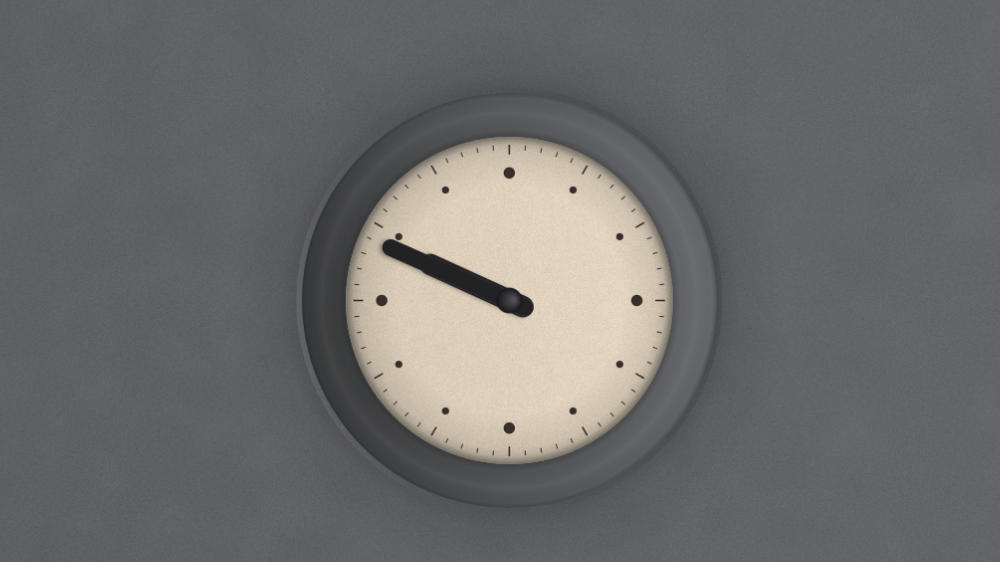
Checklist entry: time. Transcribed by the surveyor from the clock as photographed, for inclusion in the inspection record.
9:49
